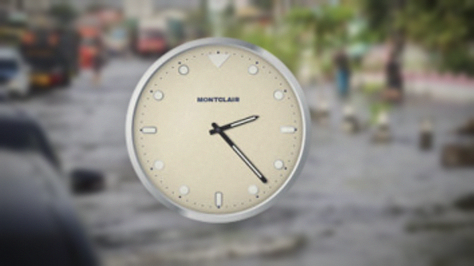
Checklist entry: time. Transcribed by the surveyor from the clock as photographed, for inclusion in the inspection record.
2:23
